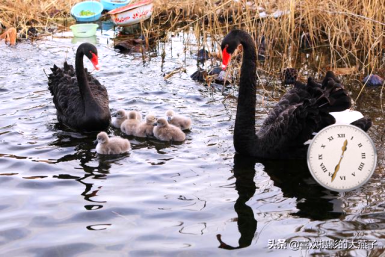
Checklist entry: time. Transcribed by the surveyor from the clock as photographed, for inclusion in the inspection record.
12:34
